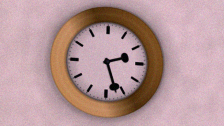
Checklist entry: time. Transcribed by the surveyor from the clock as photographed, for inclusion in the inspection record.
2:27
